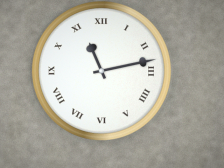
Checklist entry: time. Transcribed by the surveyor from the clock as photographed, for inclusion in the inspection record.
11:13
